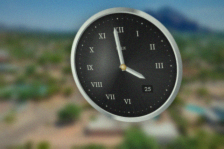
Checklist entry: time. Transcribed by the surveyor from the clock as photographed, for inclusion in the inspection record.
3:59
